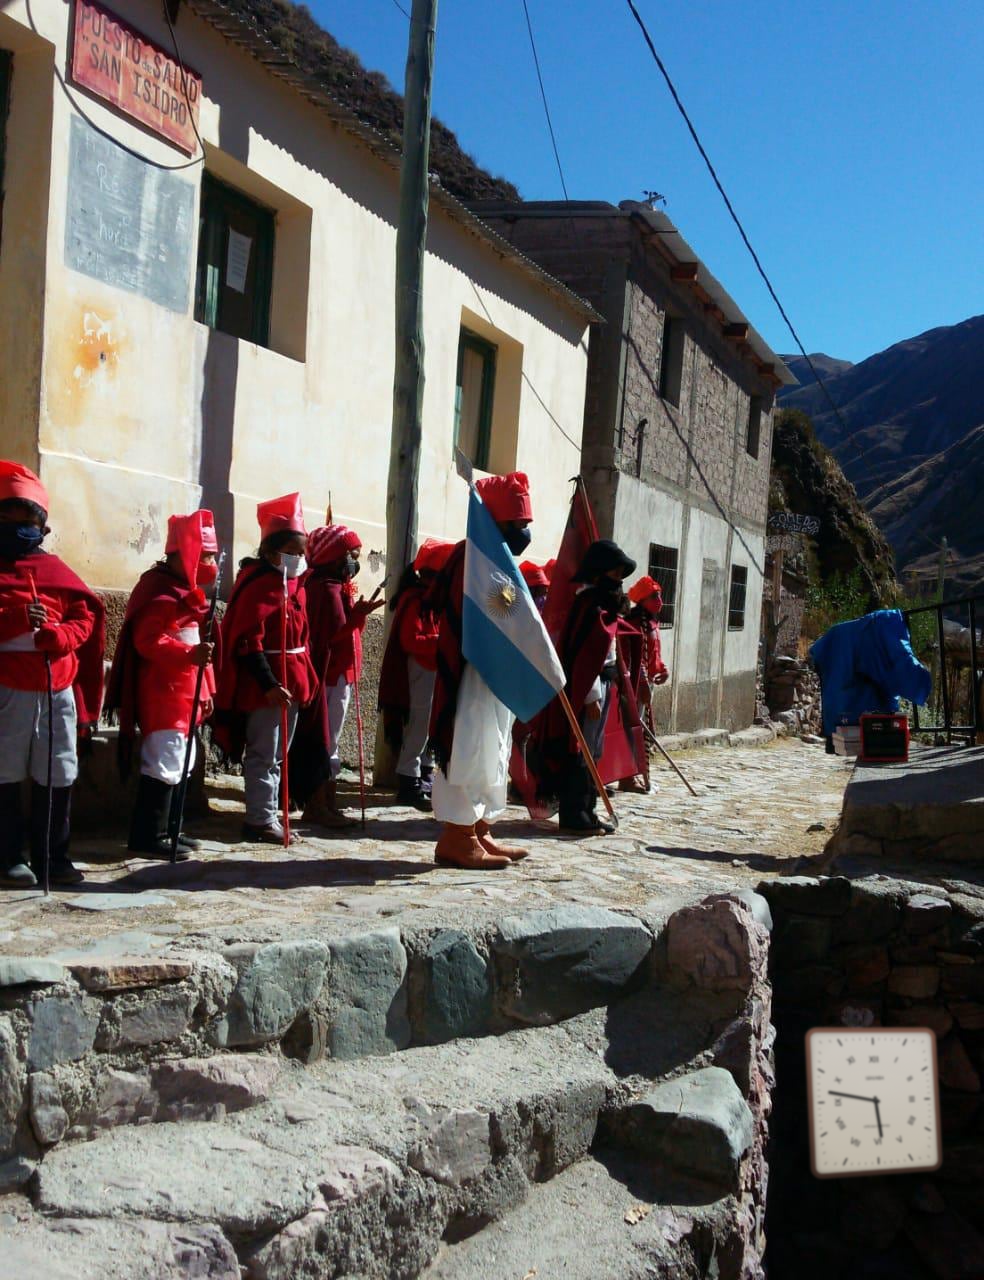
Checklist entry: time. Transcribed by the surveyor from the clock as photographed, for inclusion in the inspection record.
5:47
